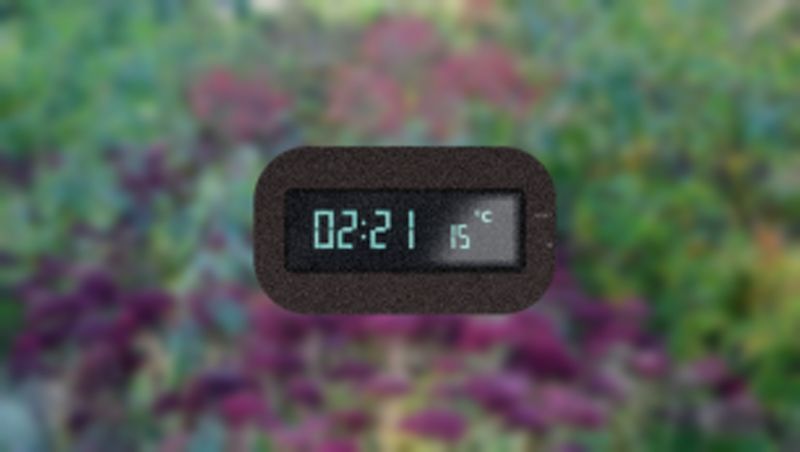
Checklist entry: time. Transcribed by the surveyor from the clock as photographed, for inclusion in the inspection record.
2:21
